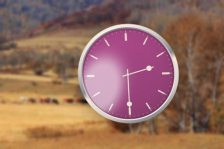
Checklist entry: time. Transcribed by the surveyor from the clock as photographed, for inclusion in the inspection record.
2:30
